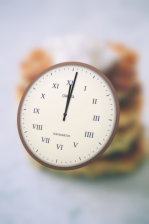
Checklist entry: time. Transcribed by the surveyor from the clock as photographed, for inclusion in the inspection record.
12:01
